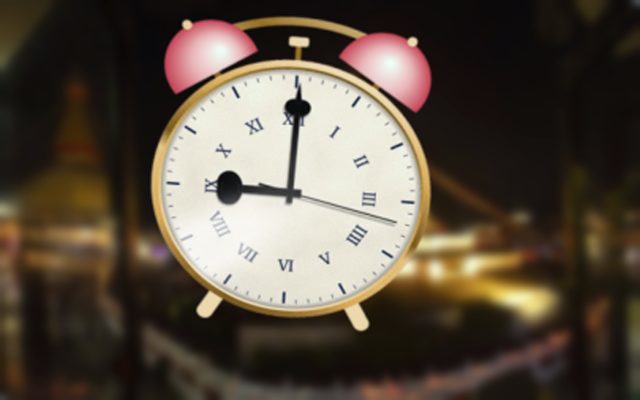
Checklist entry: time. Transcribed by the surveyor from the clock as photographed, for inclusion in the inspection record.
9:00:17
